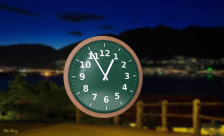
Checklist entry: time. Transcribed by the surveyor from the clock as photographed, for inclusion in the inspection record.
12:55
